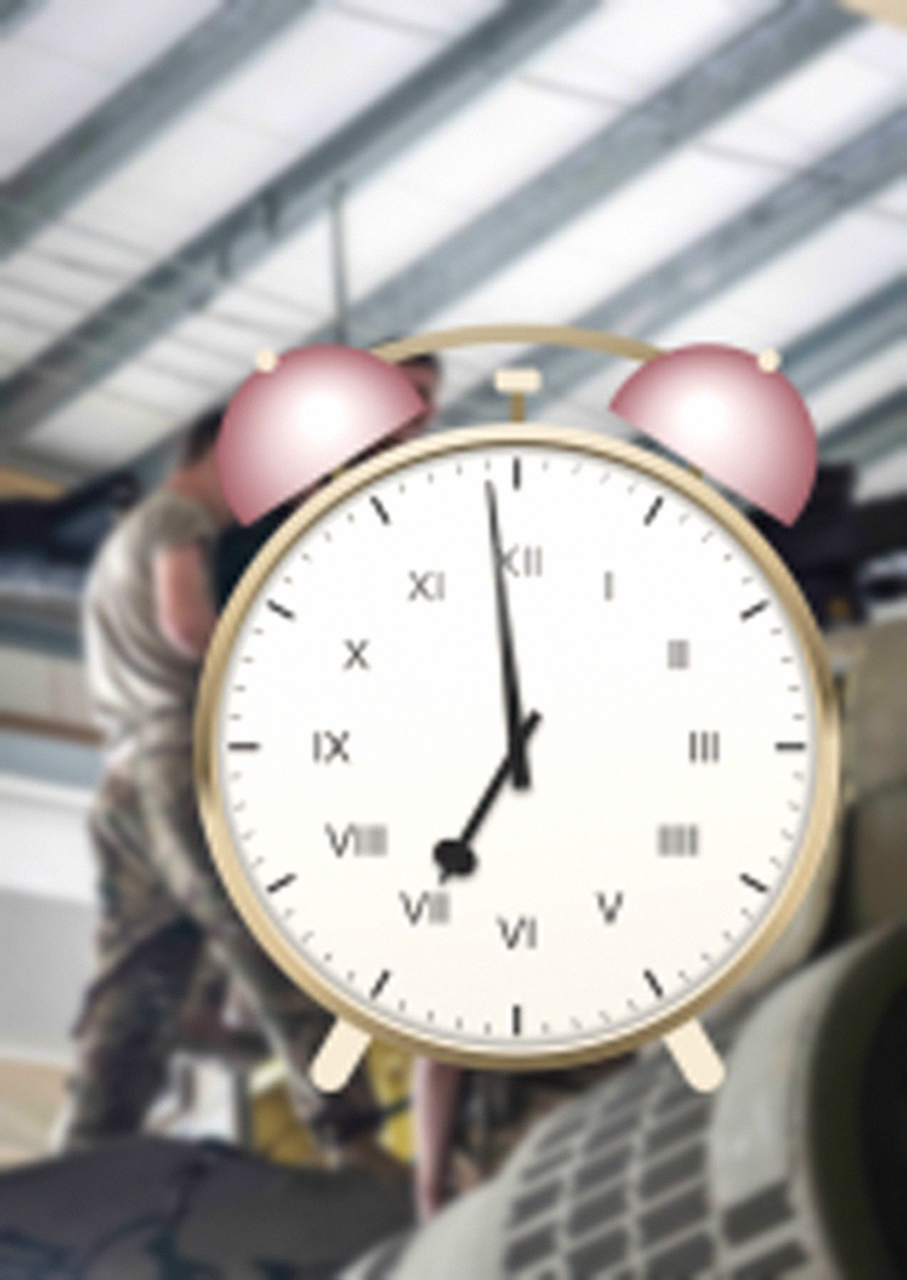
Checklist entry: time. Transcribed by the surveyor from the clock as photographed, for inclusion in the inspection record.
6:59
